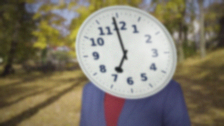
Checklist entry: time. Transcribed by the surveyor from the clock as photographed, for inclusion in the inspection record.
6:59
